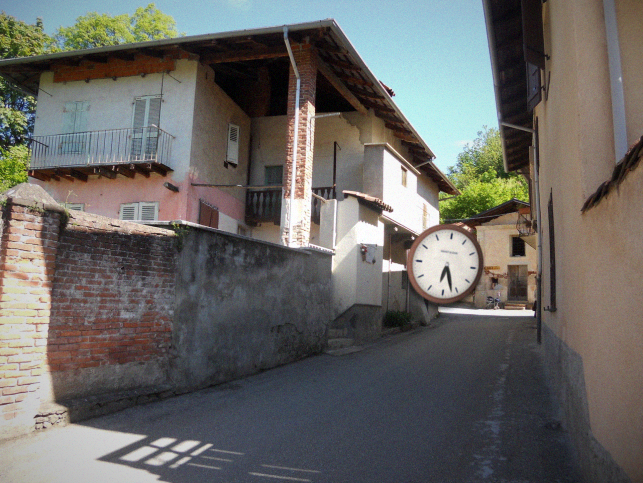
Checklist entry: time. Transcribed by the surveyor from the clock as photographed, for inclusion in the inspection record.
6:27
